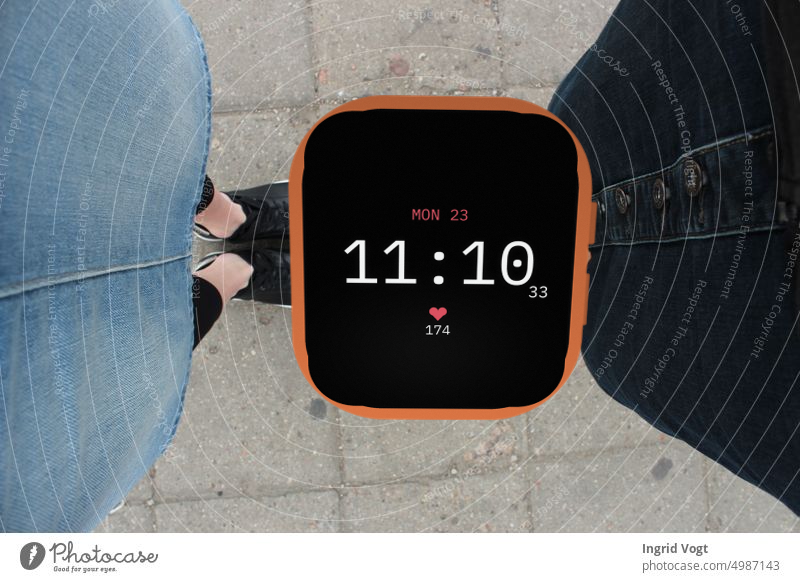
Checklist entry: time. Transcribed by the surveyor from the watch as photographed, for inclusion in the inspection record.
11:10:33
